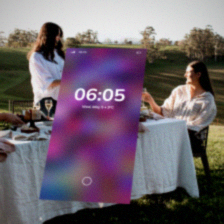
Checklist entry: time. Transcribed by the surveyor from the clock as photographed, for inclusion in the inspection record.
6:05
